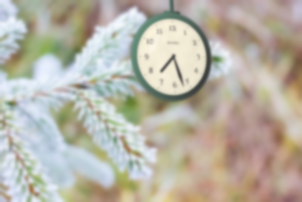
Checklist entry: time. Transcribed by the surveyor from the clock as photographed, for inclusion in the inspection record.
7:27
